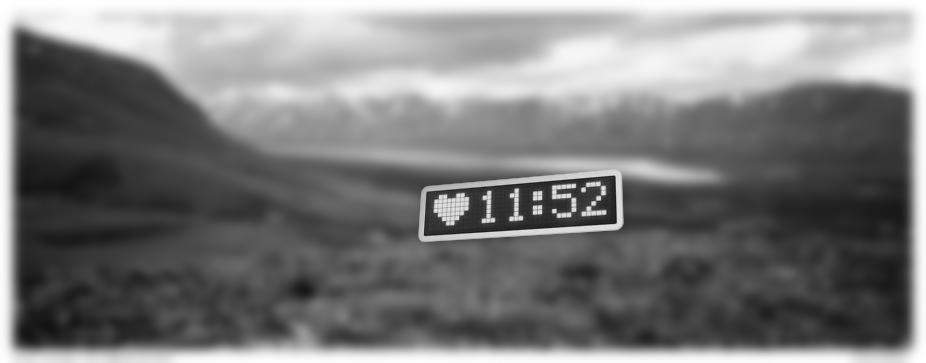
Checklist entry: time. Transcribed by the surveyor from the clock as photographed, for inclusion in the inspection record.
11:52
